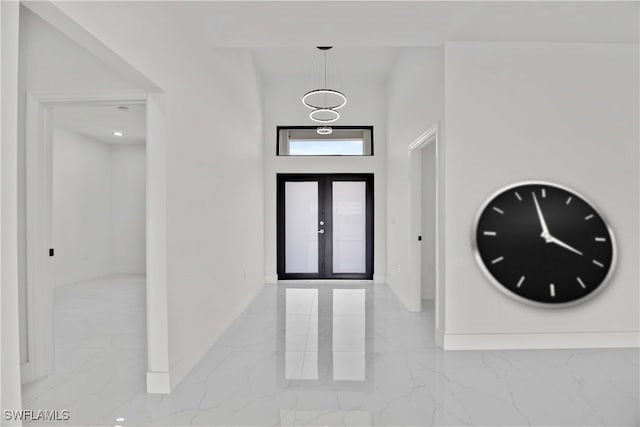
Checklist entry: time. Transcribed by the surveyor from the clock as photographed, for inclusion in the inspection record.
3:58
